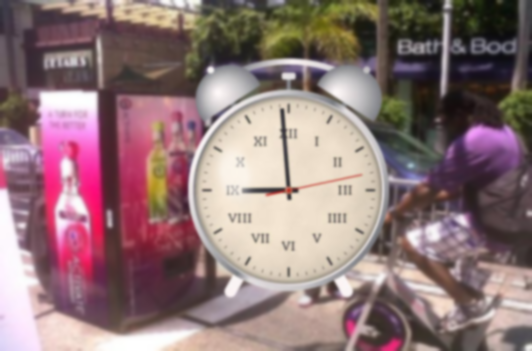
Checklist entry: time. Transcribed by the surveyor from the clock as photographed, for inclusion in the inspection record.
8:59:13
